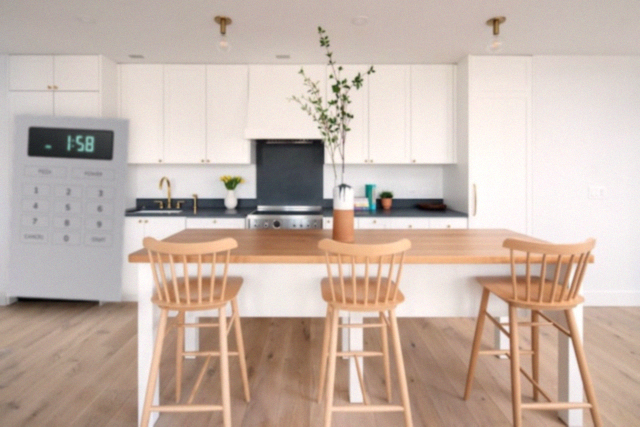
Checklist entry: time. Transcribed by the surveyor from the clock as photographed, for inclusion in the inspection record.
1:58
